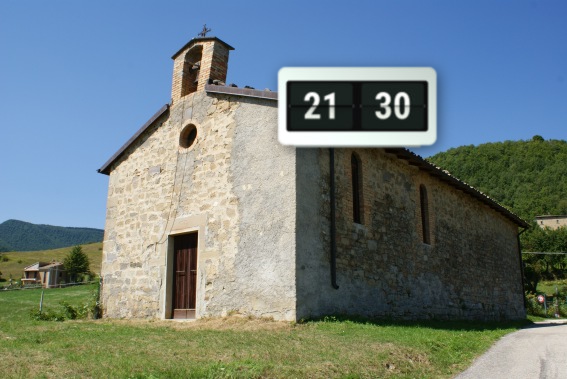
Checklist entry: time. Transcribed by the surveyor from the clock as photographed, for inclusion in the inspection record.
21:30
